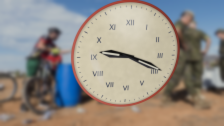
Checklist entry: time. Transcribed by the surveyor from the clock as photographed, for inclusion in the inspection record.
9:19
